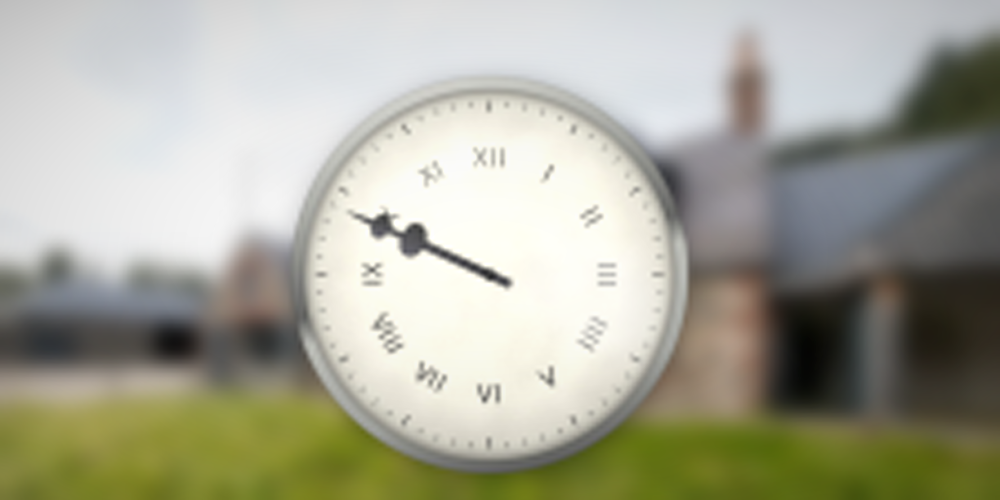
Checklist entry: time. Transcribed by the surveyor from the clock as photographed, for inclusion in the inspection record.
9:49
